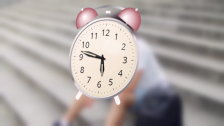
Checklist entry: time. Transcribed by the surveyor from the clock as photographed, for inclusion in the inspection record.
5:47
